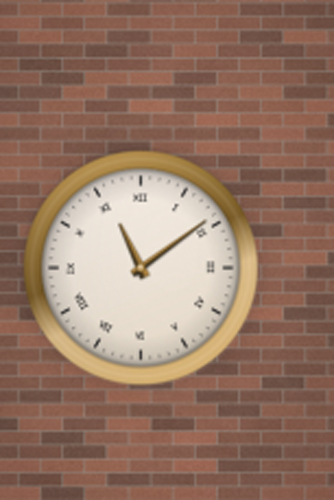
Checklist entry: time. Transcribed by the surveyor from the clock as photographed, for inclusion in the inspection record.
11:09
